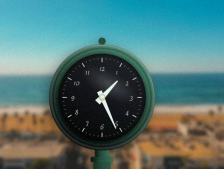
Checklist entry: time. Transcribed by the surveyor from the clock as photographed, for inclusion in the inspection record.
1:26
